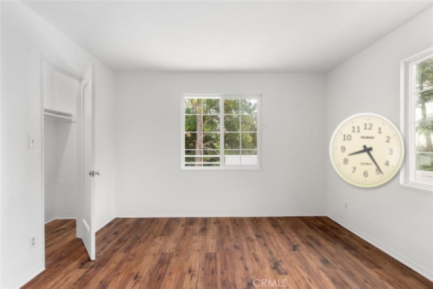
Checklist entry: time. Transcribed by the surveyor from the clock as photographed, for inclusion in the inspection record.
8:24
